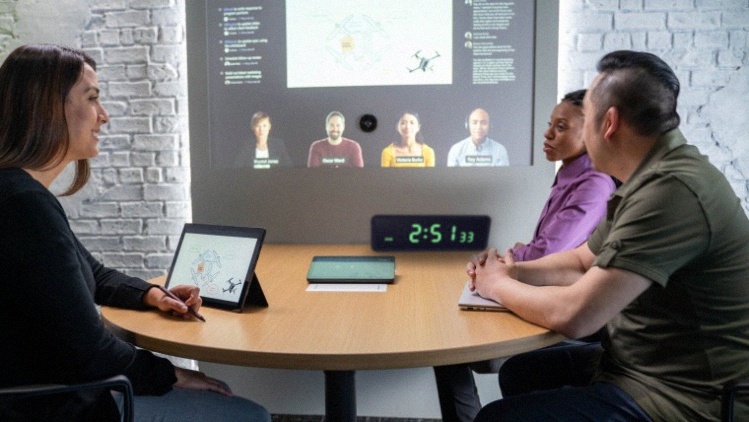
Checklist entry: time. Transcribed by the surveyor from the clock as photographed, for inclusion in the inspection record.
2:51:33
